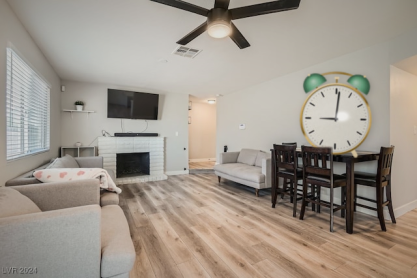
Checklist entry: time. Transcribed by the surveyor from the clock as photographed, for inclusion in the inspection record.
9:01
